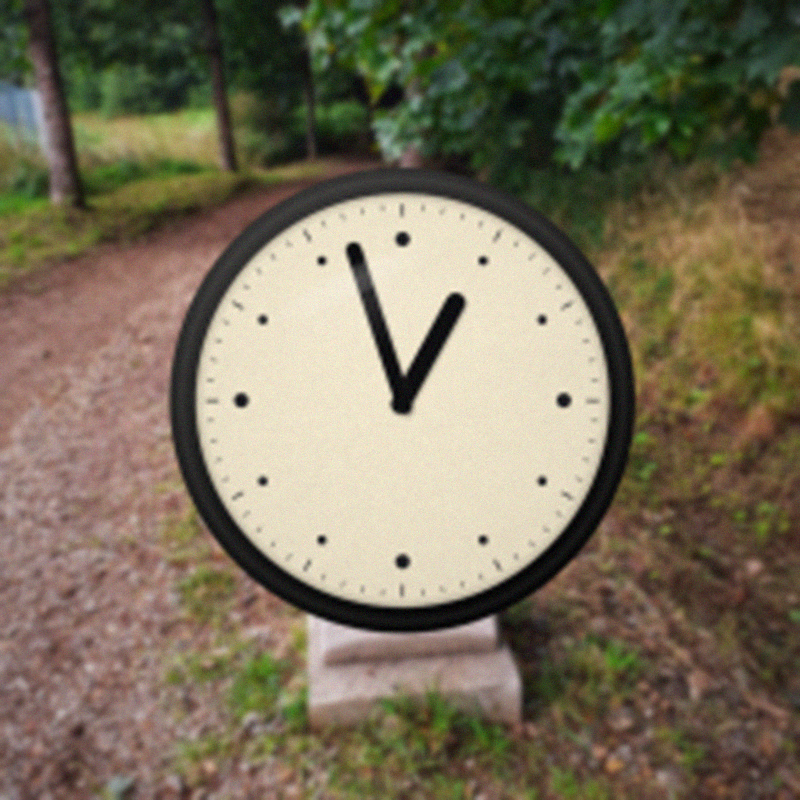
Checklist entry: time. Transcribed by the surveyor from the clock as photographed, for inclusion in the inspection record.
12:57
